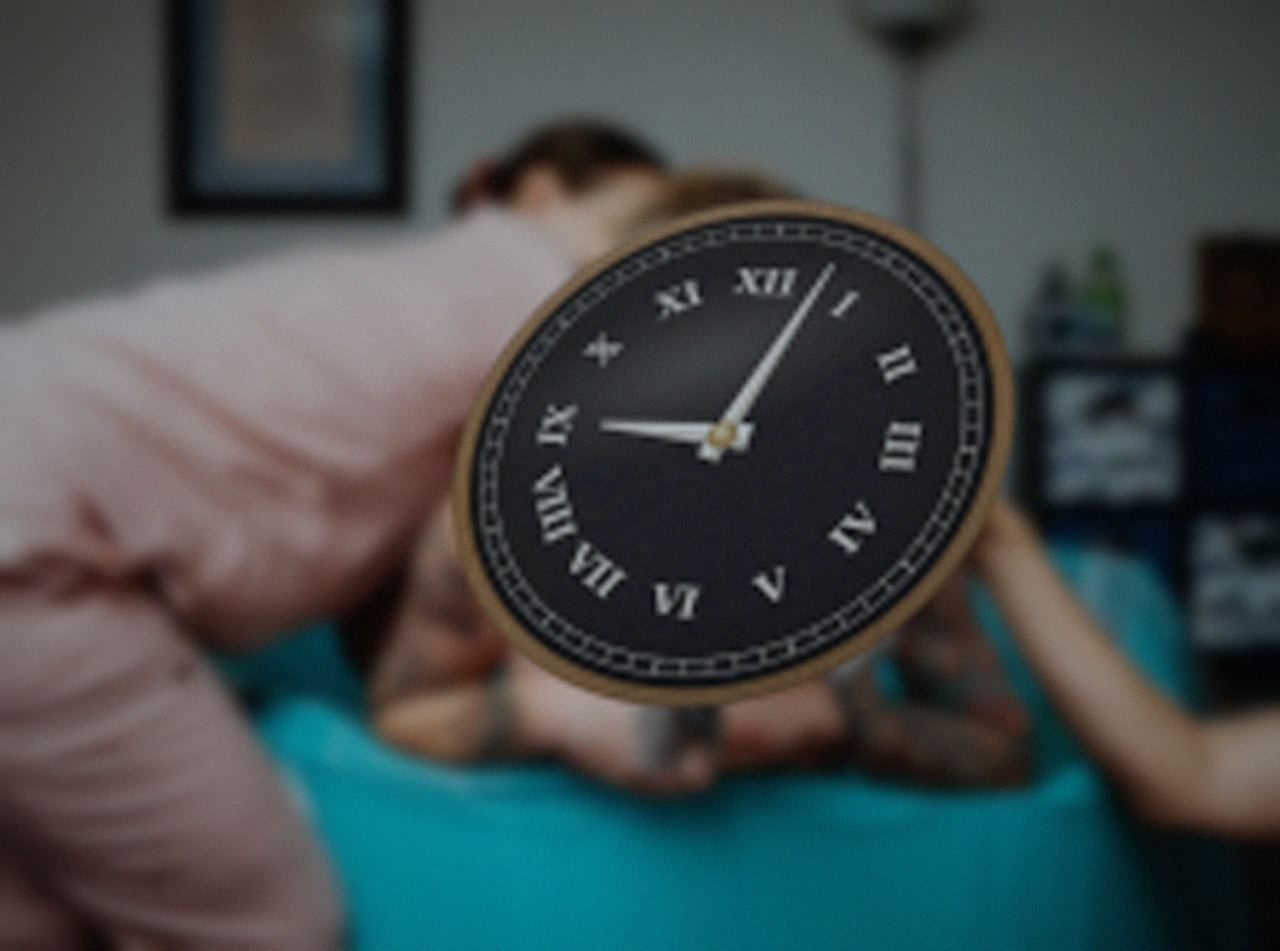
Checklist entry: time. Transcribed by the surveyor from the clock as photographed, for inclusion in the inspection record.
9:03
